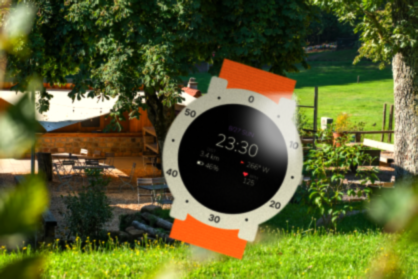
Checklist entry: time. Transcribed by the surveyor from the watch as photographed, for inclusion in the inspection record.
23:30
